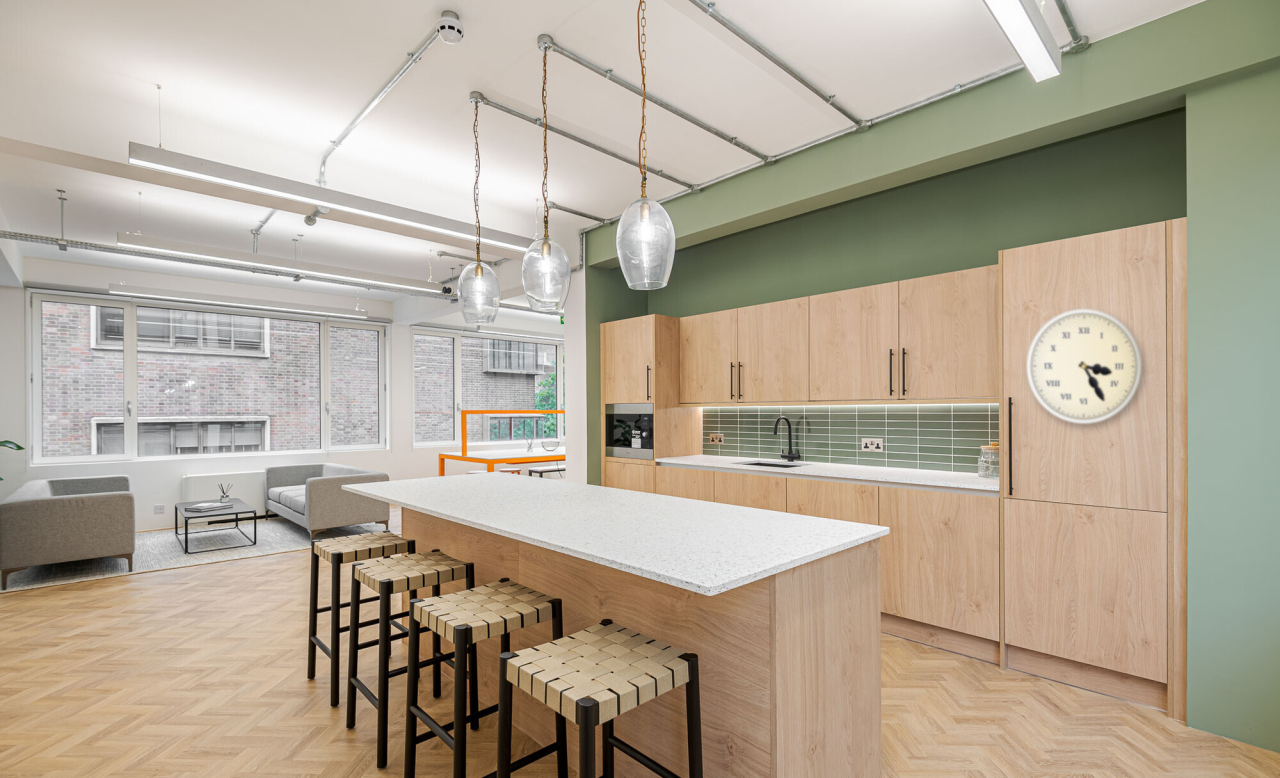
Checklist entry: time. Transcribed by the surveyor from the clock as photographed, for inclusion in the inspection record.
3:25
